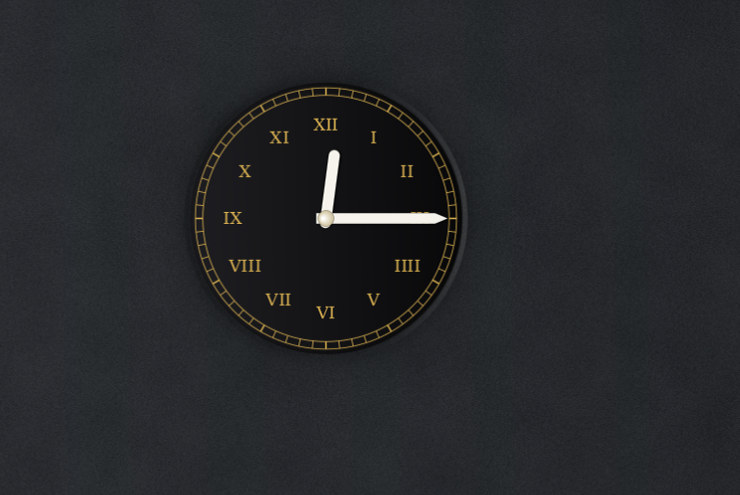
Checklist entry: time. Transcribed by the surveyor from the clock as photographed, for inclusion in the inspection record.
12:15
